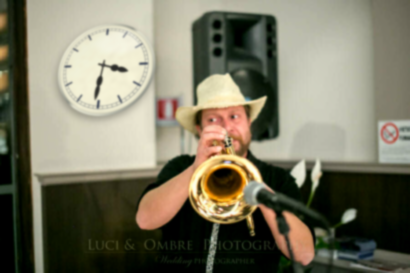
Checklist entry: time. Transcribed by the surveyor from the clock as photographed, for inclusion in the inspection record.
3:31
